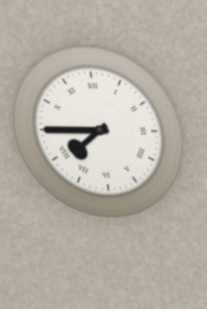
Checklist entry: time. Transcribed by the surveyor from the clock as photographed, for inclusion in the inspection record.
7:45
